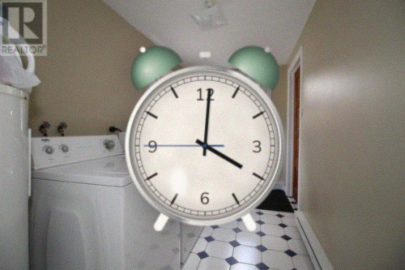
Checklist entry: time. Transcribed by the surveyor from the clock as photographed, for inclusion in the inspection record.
4:00:45
